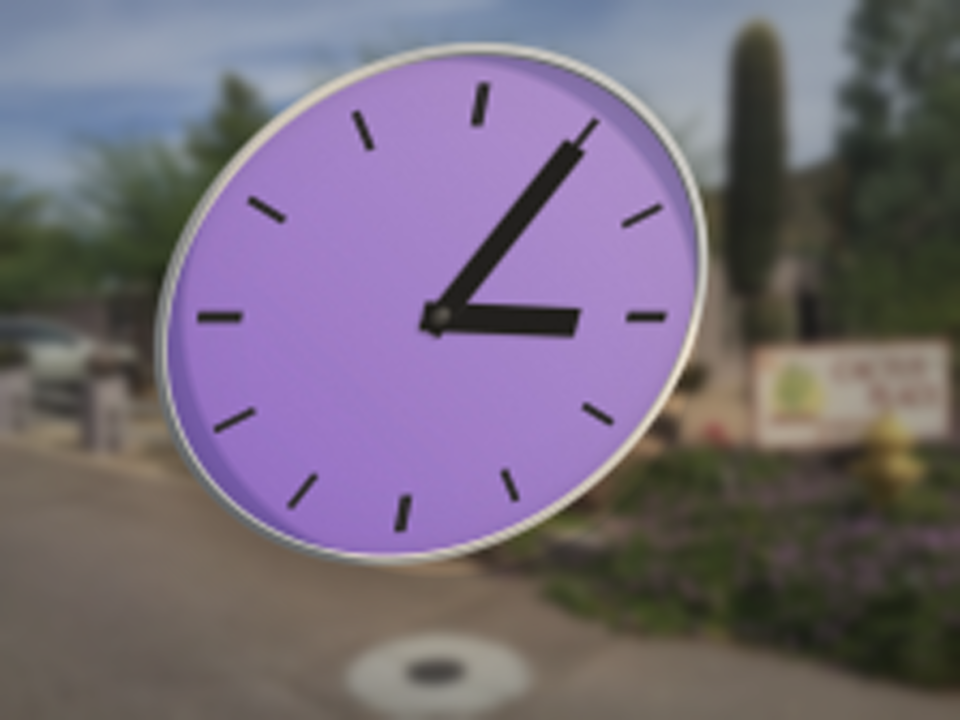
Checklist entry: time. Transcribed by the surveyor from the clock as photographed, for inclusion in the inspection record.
3:05
